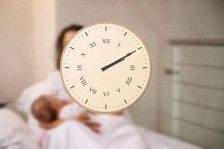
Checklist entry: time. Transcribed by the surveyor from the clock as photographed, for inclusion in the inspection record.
2:10
